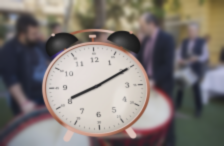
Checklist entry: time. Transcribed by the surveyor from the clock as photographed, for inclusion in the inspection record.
8:10
